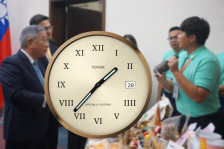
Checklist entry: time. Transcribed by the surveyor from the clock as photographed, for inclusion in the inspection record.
1:37
